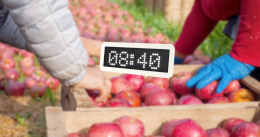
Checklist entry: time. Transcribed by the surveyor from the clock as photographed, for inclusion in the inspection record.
8:40
